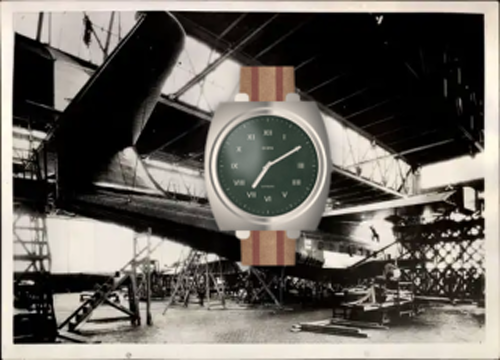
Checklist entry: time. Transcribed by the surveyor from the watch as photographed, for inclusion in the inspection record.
7:10
